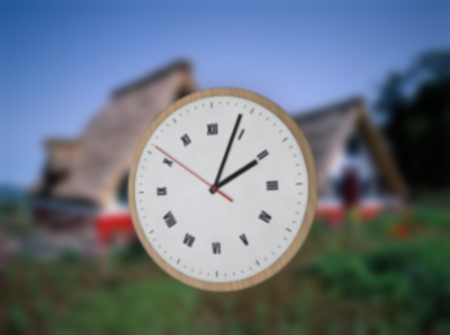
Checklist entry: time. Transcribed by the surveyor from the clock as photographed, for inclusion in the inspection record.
2:03:51
